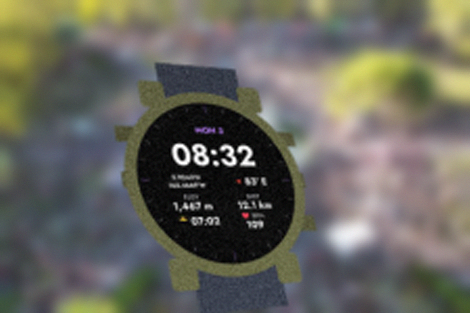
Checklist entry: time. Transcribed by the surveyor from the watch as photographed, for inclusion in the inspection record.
8:32
